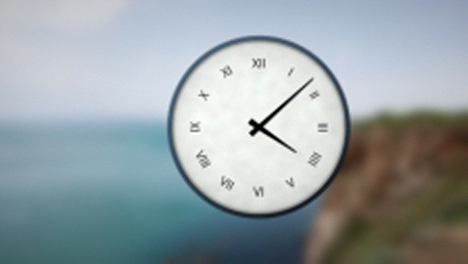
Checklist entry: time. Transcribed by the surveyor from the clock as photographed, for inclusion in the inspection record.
4:08
